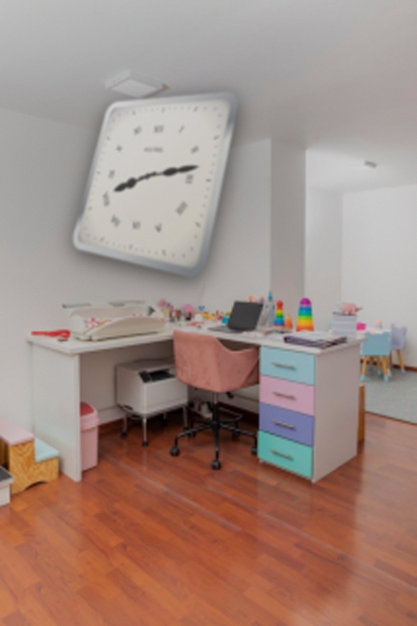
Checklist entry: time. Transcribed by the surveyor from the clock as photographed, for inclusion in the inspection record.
8:13
